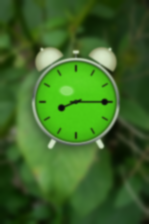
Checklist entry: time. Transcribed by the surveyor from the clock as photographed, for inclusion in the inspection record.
8:15
